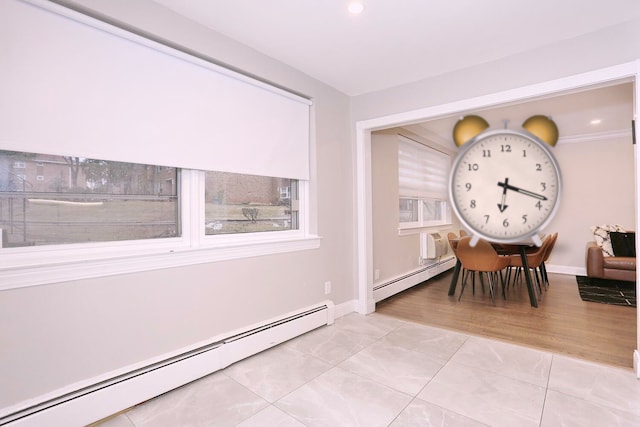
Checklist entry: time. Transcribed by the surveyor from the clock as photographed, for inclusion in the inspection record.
6:18
